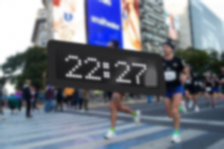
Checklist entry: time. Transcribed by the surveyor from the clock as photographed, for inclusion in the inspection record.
22:27
